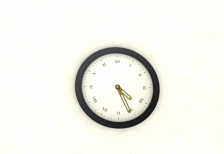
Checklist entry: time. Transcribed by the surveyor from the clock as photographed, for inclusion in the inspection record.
4:26
